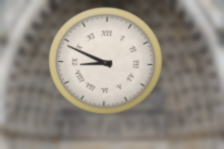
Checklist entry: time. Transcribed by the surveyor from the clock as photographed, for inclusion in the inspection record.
8:49
